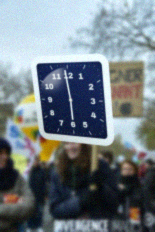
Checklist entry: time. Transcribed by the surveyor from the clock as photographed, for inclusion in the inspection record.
5:59
